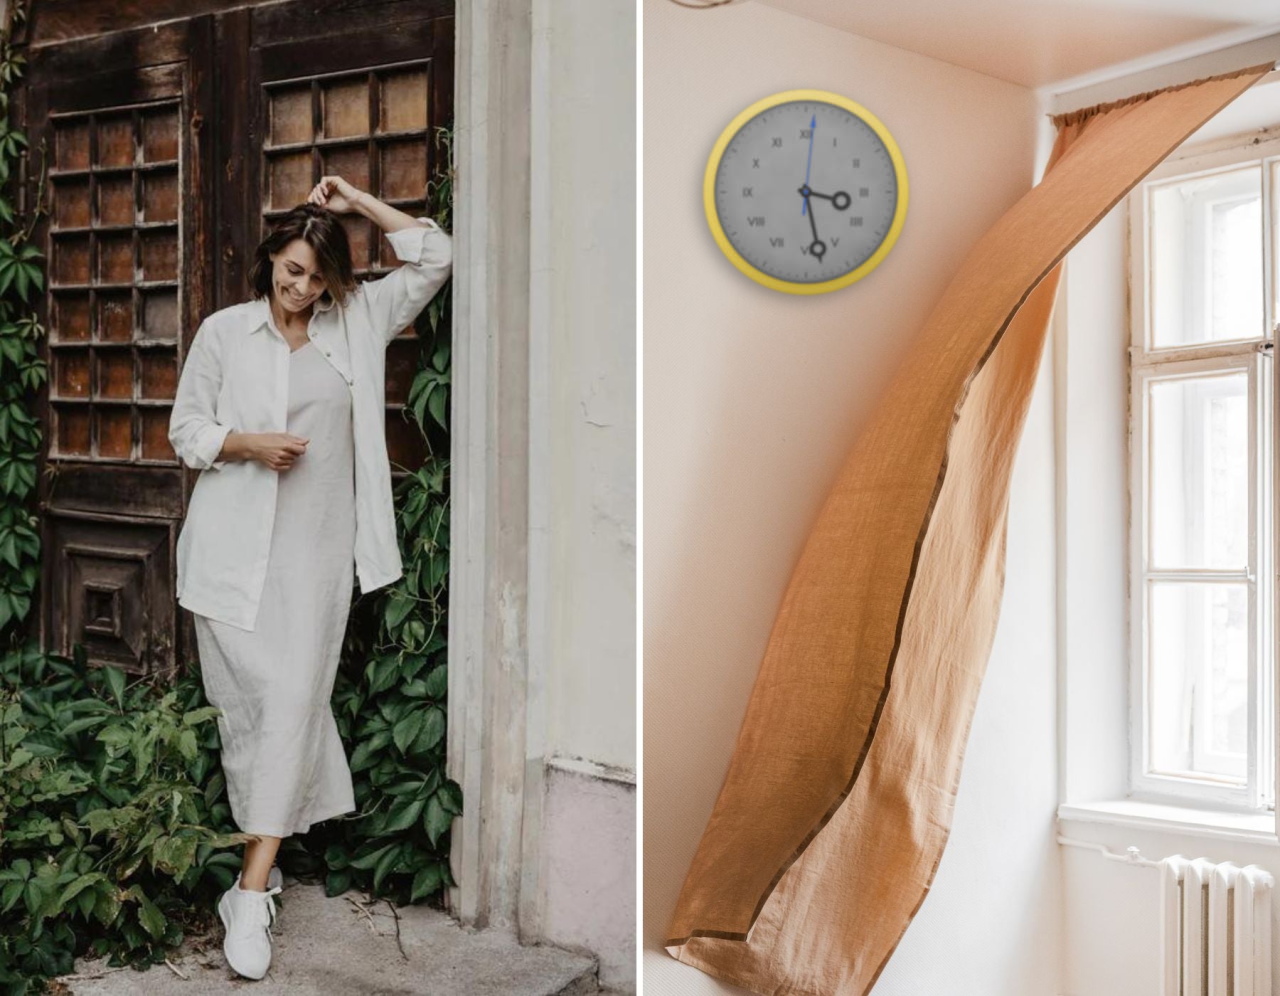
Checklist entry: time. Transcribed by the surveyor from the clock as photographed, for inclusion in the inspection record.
3:28:01
